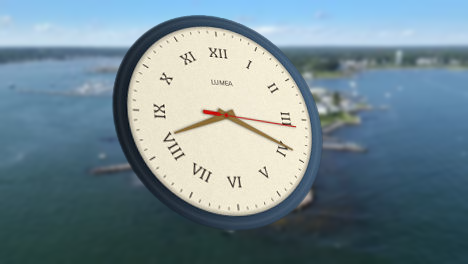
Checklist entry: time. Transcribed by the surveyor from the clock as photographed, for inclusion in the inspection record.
8:19:16
